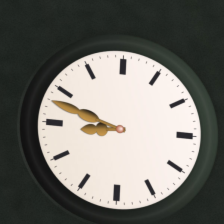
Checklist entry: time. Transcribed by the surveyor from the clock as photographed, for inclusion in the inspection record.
8:48
